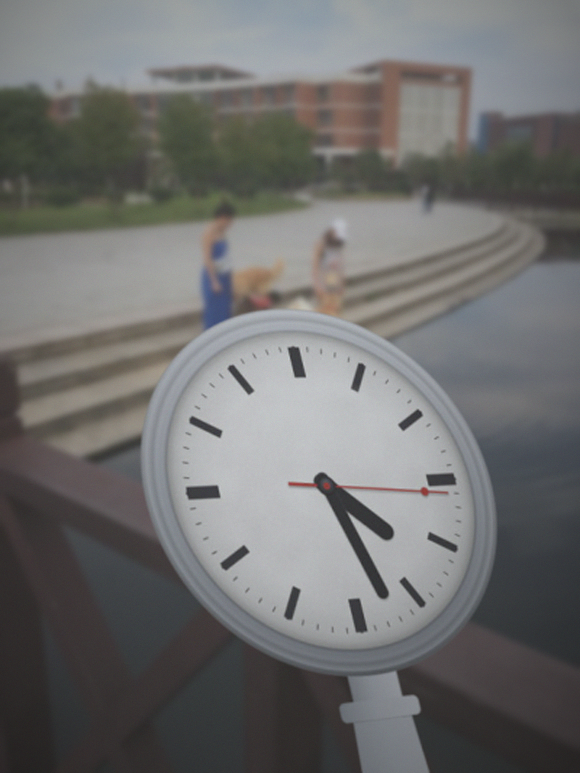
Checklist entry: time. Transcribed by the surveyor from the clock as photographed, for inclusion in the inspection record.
4:27:16
